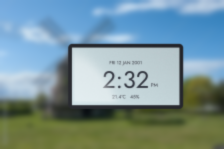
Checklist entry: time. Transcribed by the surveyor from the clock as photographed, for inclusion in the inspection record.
2:32
